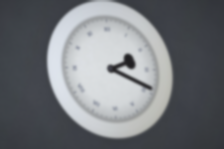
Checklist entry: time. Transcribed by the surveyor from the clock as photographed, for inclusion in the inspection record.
2:19
